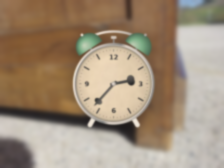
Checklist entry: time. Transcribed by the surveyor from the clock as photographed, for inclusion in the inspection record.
2:37
